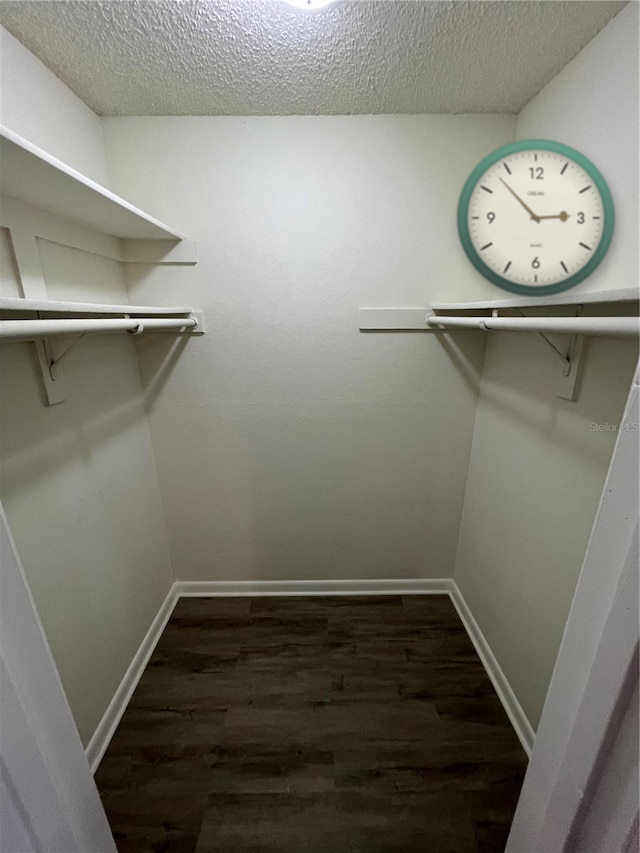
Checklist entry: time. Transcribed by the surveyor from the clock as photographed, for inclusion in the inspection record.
2:53
